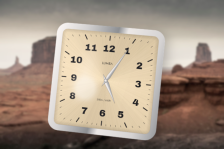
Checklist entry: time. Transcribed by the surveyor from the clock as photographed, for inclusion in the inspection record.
5:05
